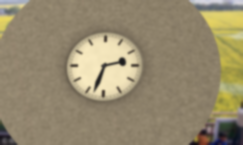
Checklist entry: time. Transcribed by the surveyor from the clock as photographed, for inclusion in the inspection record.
2:33
